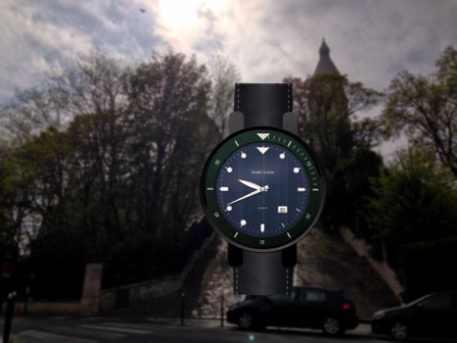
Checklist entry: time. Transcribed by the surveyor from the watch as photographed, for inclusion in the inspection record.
9:41
